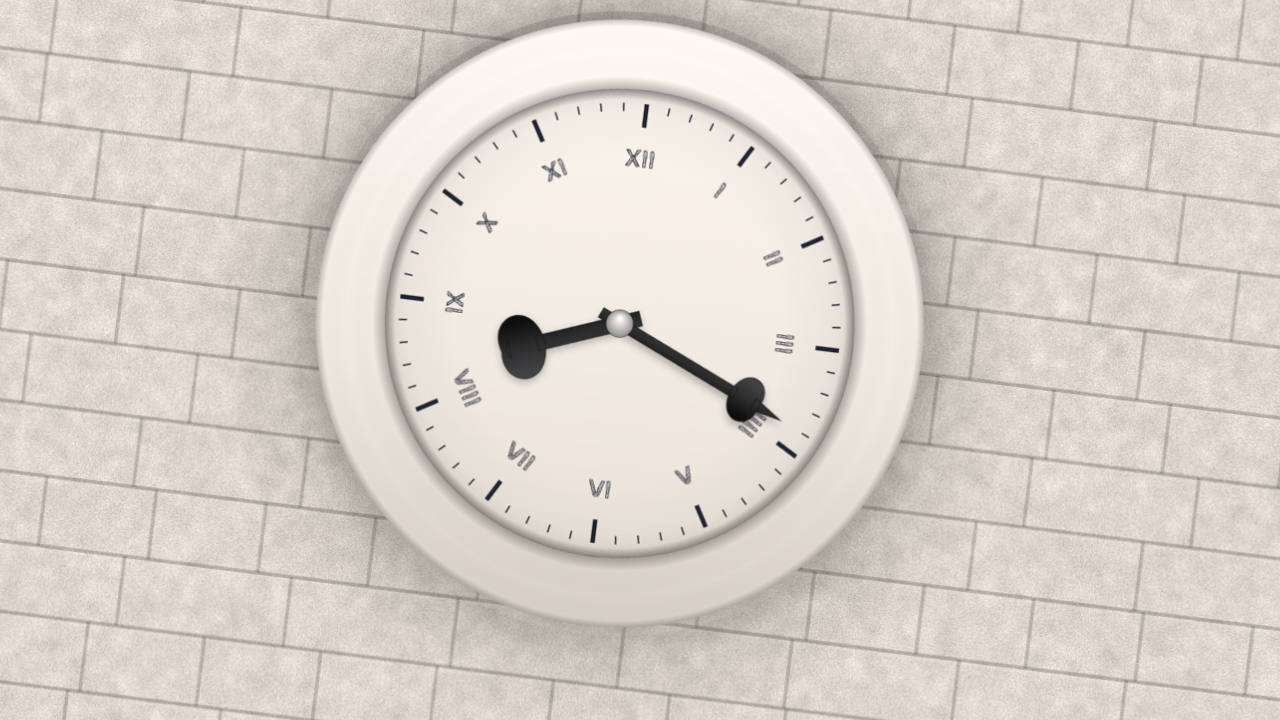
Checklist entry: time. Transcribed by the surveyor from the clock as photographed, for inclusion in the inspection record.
8:19
